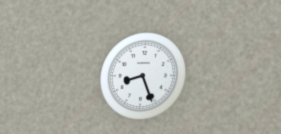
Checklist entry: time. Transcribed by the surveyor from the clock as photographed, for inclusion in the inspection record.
8:26
